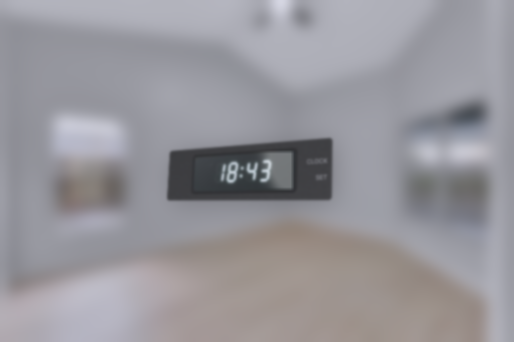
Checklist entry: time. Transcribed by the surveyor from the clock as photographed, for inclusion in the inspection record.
18:43
